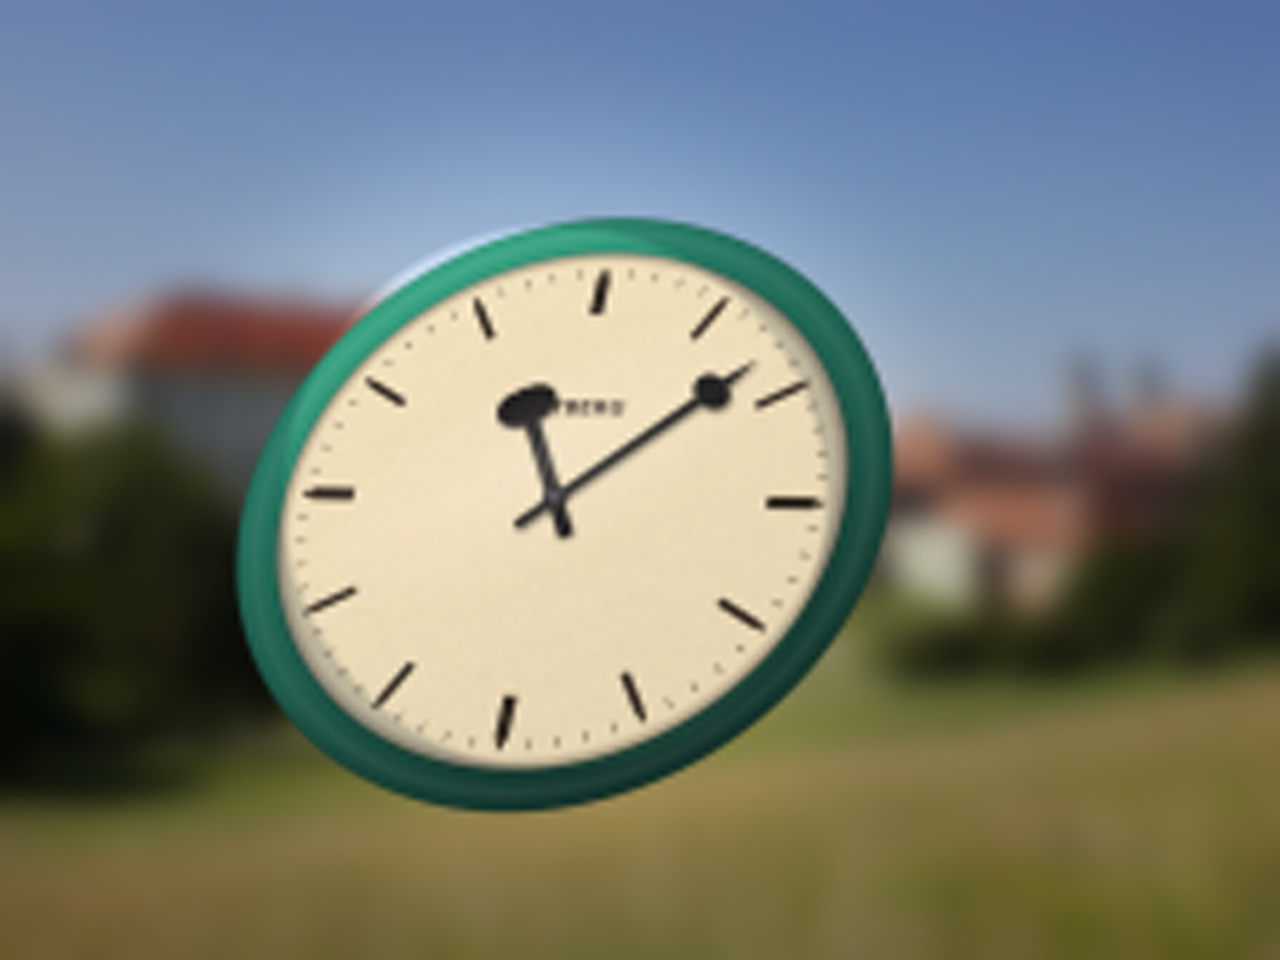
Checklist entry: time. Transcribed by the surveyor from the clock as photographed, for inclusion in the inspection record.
11:08
